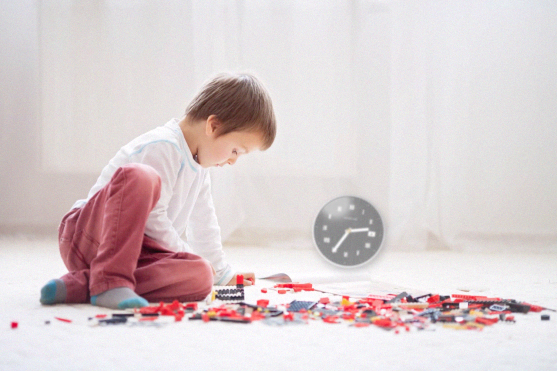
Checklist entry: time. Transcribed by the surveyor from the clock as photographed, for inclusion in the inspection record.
2:35
